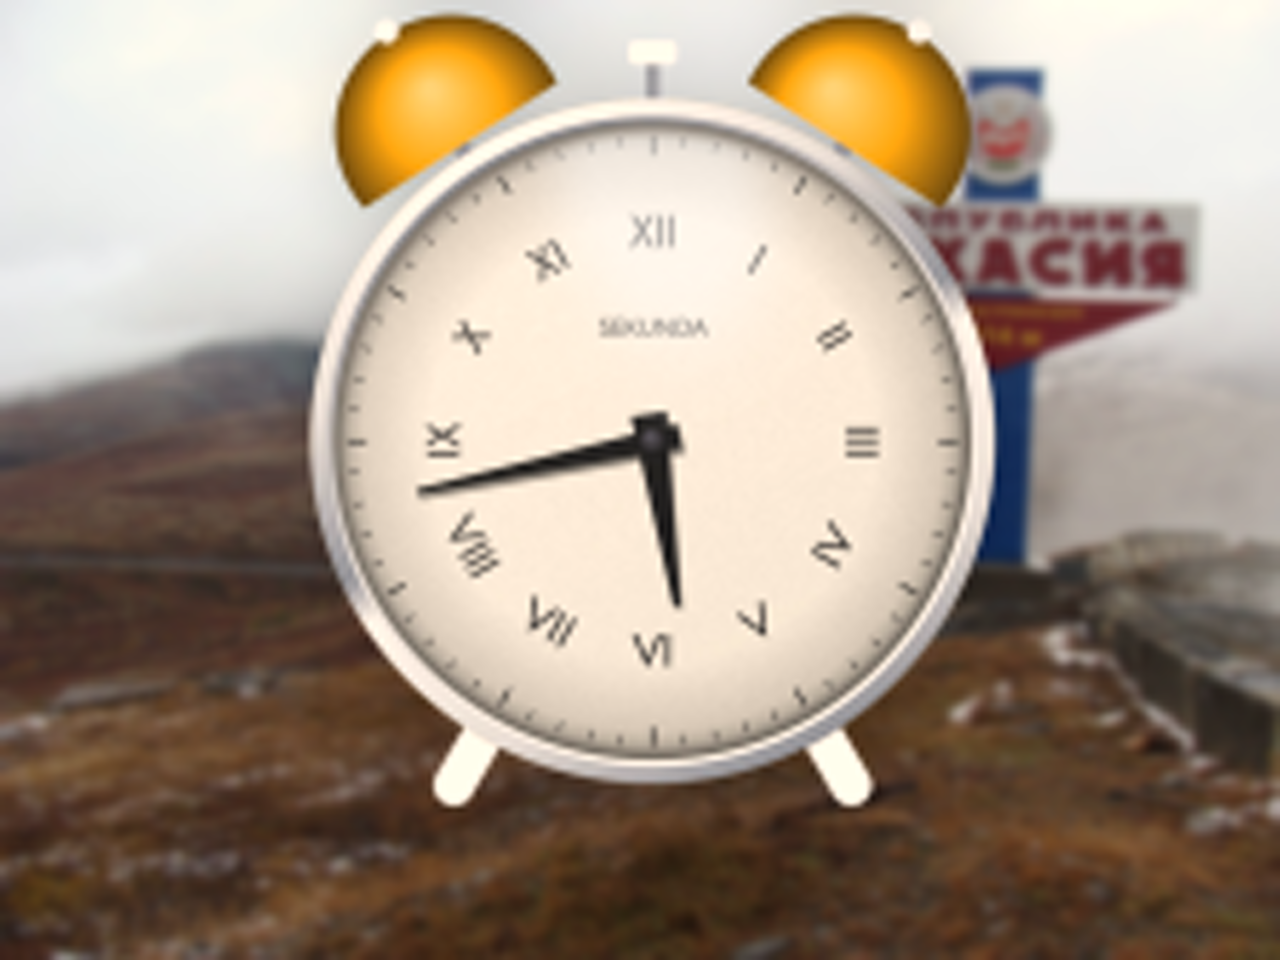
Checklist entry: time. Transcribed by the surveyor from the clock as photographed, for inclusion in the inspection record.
5:43
